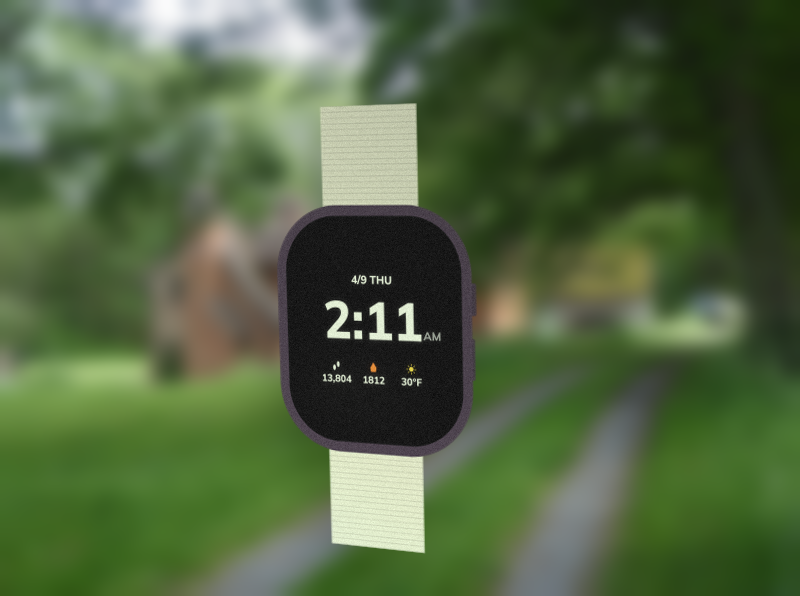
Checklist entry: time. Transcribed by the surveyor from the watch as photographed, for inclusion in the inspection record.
2:11
